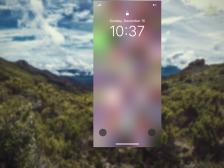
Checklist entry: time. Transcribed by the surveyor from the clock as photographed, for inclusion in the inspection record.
10:37
